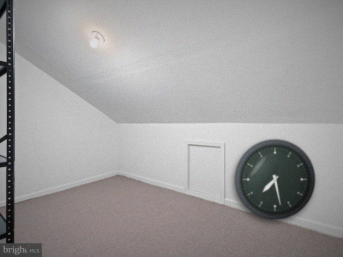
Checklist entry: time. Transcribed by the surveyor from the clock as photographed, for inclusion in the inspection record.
7:28
